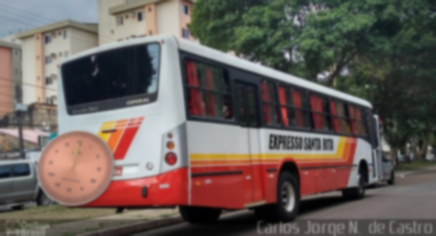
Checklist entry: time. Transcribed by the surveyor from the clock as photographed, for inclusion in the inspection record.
12:00
